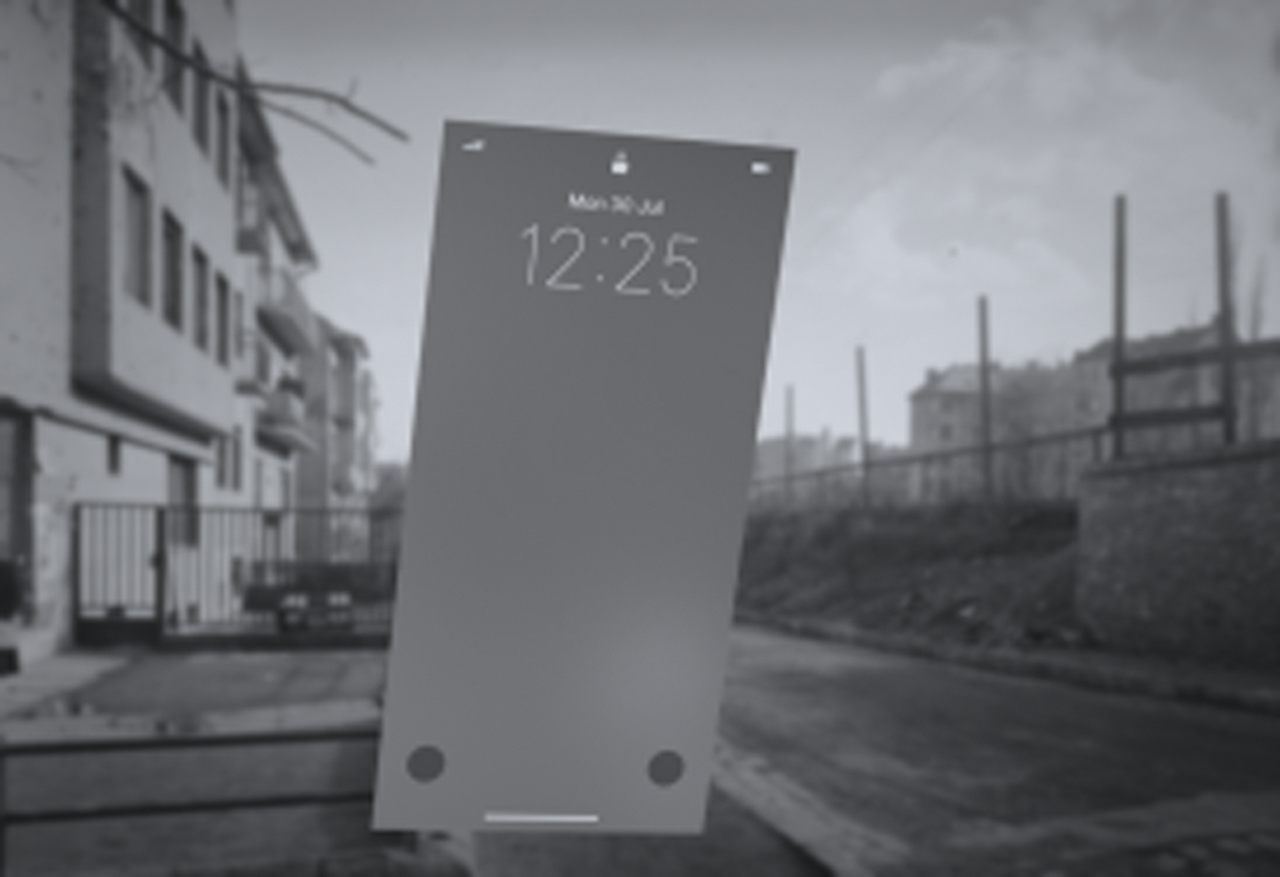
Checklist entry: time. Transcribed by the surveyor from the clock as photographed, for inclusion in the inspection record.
12:25
